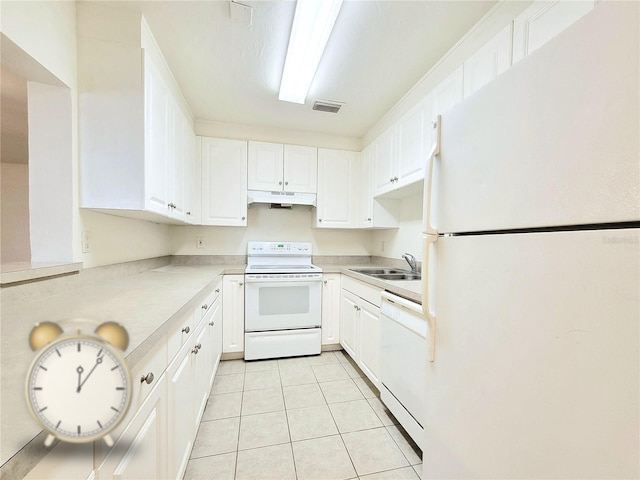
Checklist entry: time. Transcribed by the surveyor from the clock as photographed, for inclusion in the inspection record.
12:06
